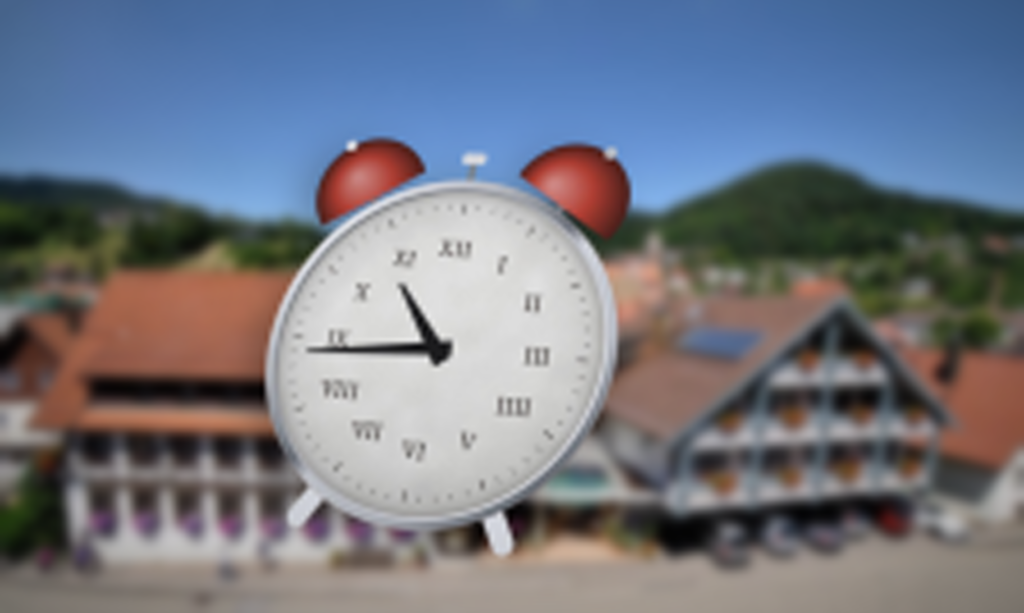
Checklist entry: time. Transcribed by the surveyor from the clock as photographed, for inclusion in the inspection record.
10:44
